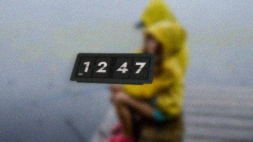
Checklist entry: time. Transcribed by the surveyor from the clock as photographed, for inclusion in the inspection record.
12:47
